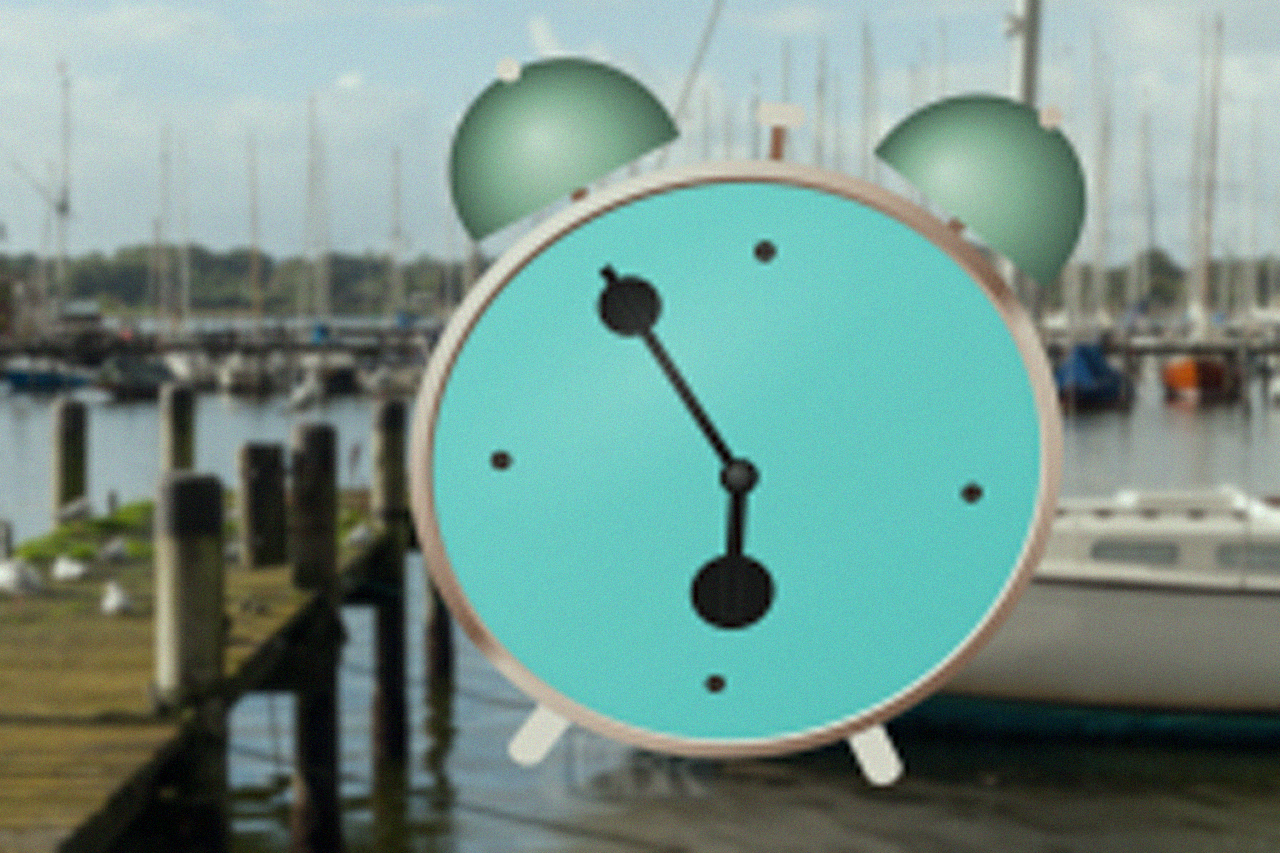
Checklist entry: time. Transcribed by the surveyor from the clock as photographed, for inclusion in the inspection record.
5:54
